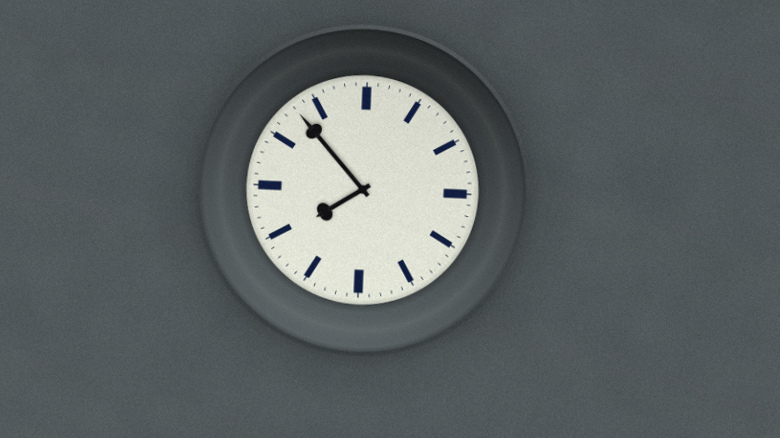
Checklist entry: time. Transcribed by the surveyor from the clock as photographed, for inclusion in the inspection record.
7:53
